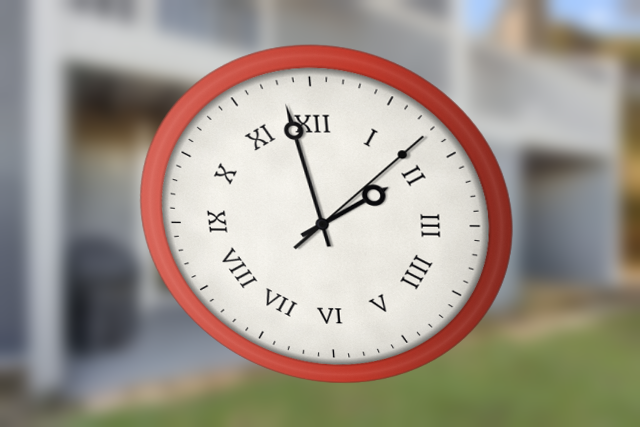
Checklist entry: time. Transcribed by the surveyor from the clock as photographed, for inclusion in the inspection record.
1:58:08
